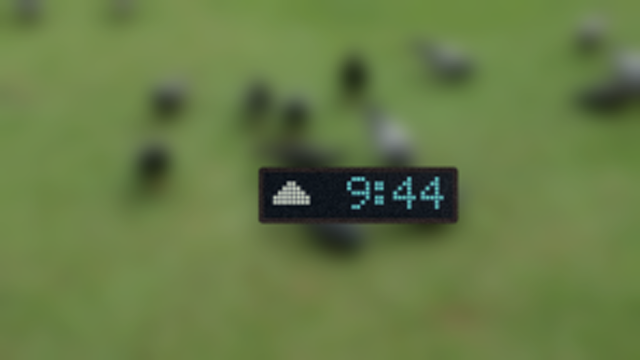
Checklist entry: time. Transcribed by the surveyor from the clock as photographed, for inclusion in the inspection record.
9:44
